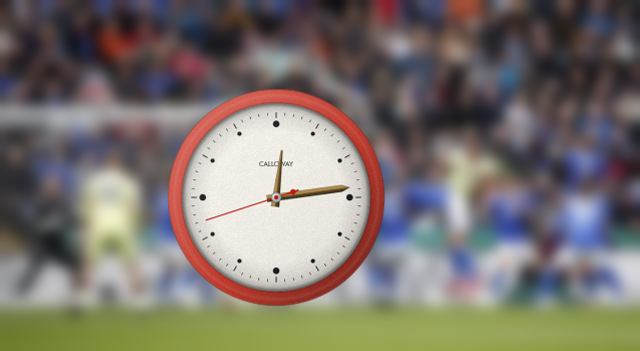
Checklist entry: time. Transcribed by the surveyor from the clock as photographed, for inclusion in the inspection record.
12:13:42
